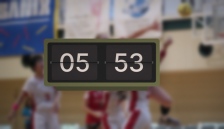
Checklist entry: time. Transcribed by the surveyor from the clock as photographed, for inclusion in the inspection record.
5:53
